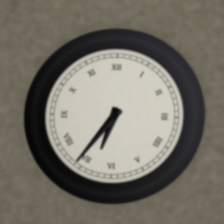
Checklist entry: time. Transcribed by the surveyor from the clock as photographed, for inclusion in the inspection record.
6:36
